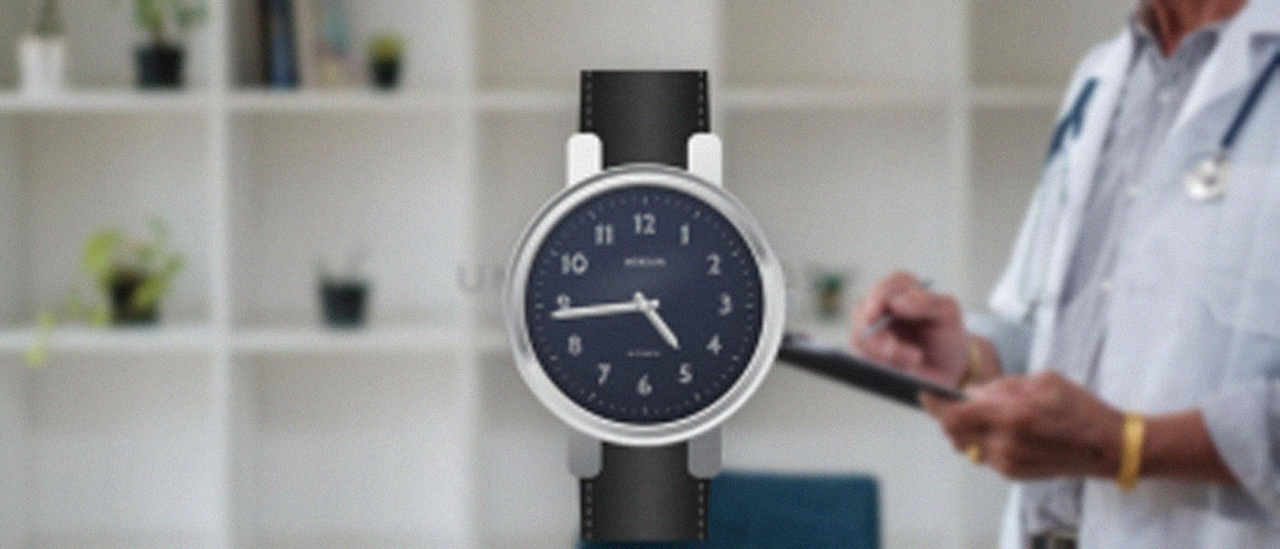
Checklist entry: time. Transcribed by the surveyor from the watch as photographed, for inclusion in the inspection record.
4:44
